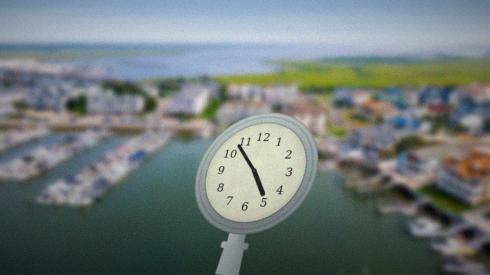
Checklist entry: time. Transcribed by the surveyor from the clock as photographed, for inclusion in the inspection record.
4:53
